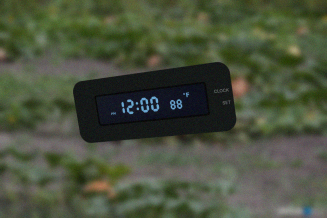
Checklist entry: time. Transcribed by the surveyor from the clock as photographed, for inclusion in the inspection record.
12:00
